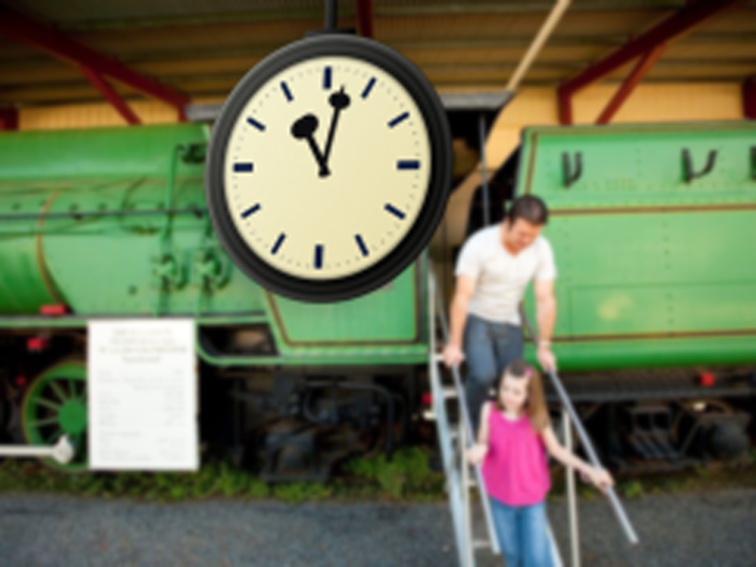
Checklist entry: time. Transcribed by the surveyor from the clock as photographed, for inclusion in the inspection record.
11:02
